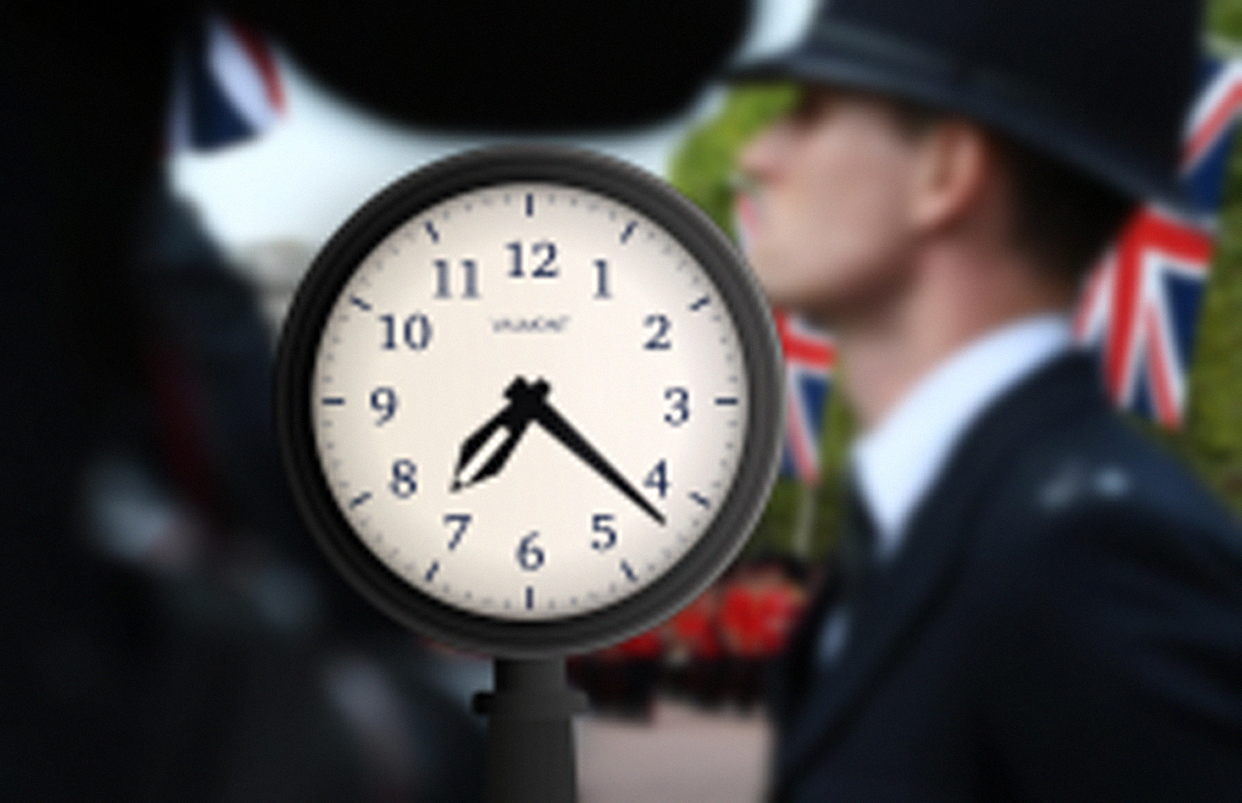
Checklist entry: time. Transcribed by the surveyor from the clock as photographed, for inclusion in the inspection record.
7:22
